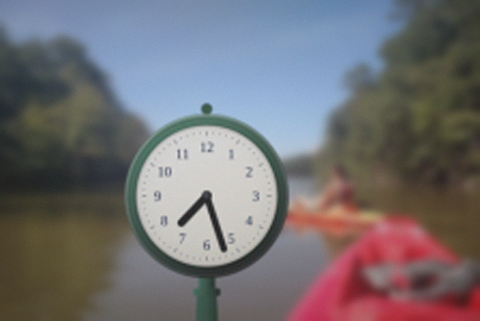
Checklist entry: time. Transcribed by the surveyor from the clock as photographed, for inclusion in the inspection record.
7:27
